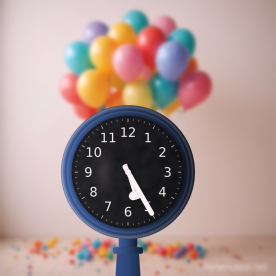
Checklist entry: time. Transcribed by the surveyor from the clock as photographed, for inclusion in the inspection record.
5:25
